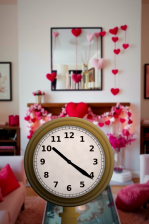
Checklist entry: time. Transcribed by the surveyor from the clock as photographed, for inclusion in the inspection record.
10:21
